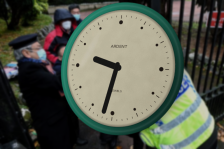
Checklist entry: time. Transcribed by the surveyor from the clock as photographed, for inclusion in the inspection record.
9:32
